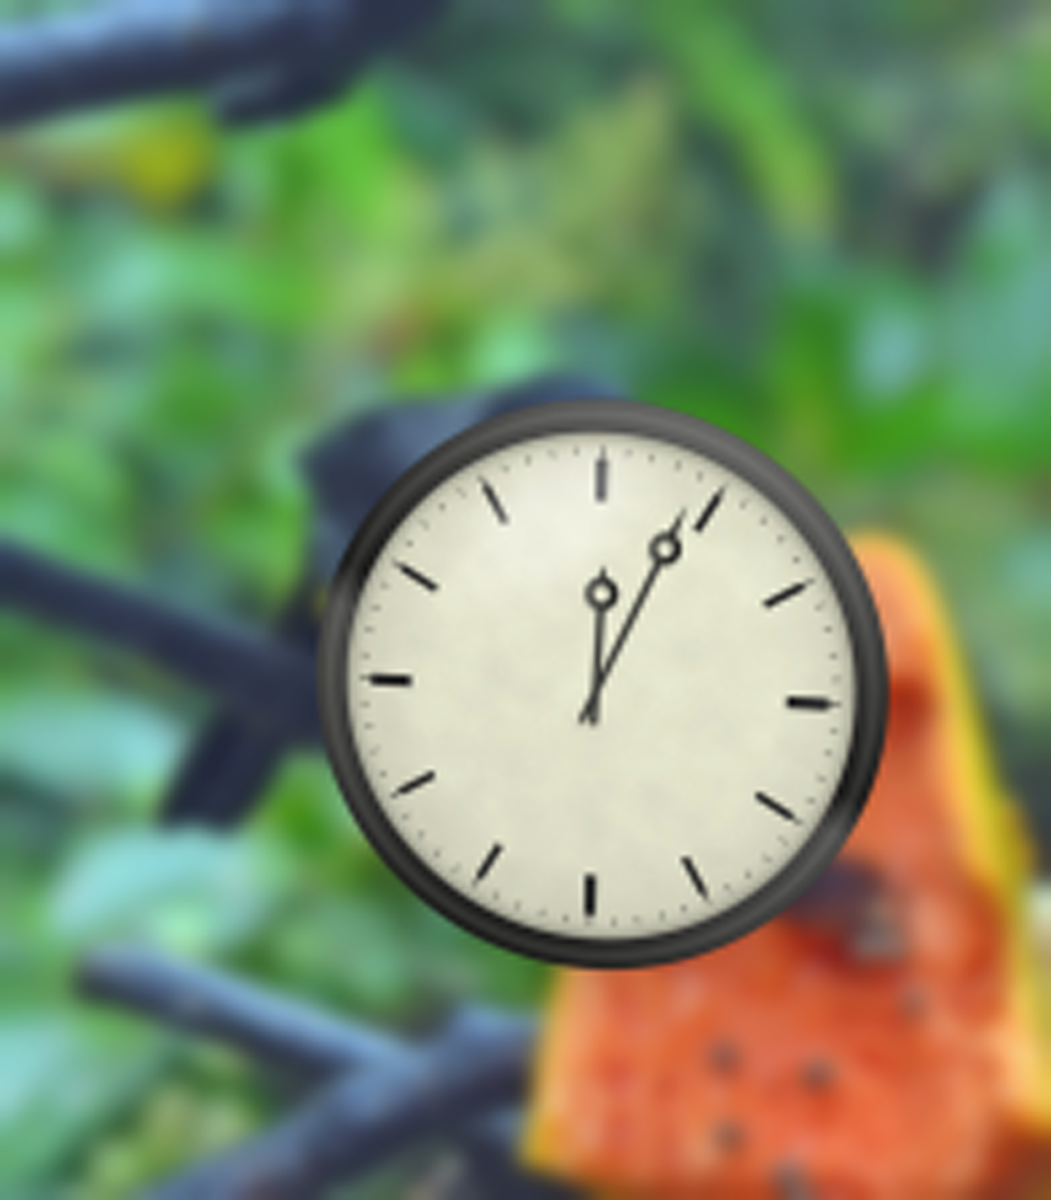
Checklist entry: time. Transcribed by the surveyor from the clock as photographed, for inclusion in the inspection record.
12:04
